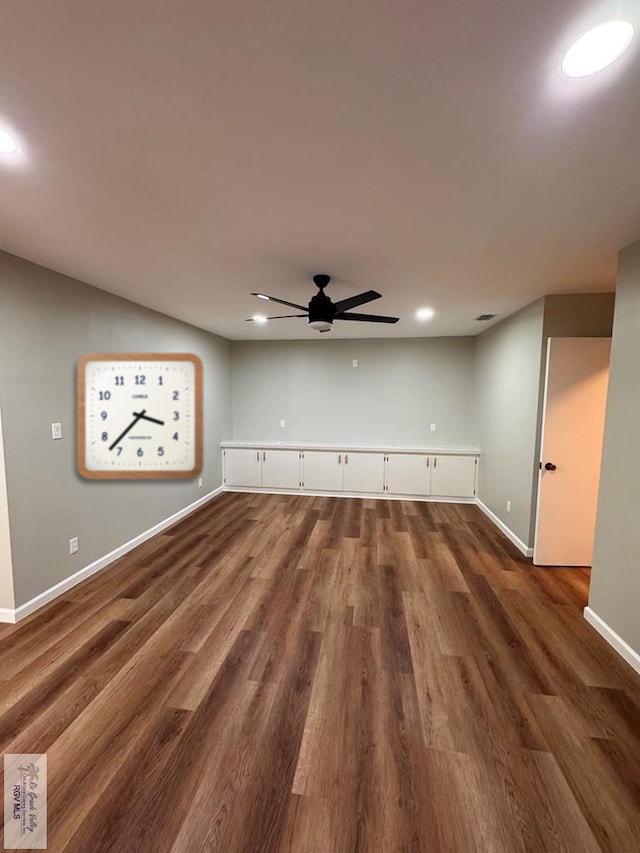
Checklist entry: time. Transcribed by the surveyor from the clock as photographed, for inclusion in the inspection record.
3:37
